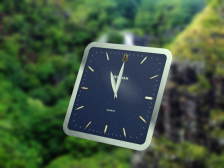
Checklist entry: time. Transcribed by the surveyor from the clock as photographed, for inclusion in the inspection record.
11:00
